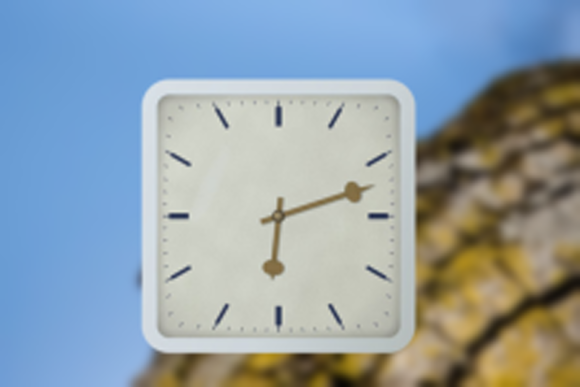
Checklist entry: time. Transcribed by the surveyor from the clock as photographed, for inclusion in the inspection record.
6:12
